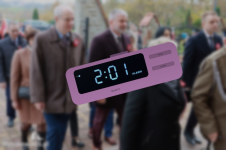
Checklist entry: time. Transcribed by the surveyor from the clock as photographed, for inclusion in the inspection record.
2:01
